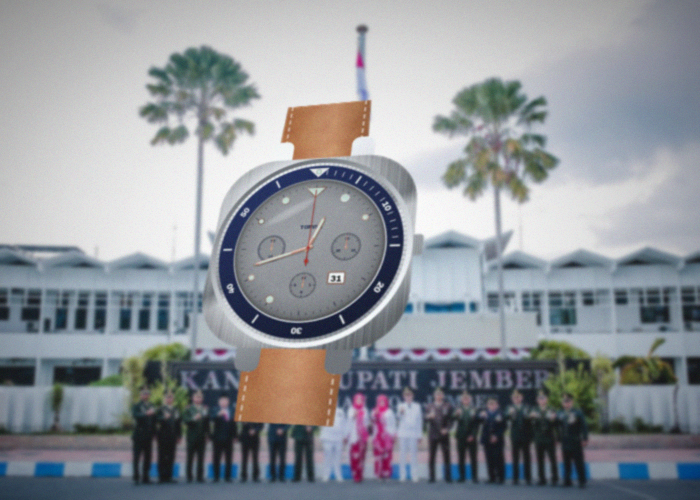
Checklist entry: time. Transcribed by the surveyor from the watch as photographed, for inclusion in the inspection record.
12:42
